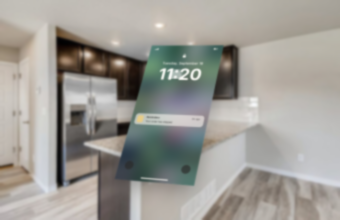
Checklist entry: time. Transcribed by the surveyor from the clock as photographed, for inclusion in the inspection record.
11:20
